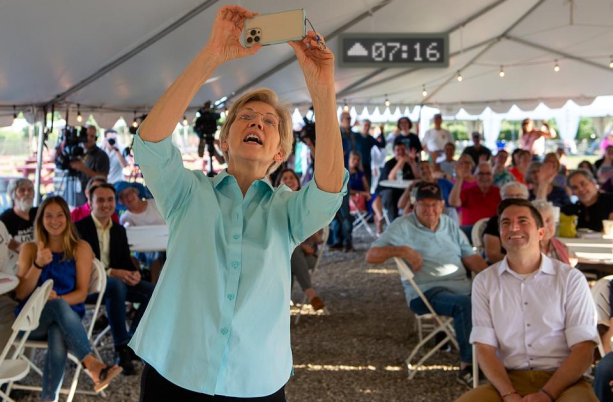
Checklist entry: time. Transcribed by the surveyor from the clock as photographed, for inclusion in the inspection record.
7:16
